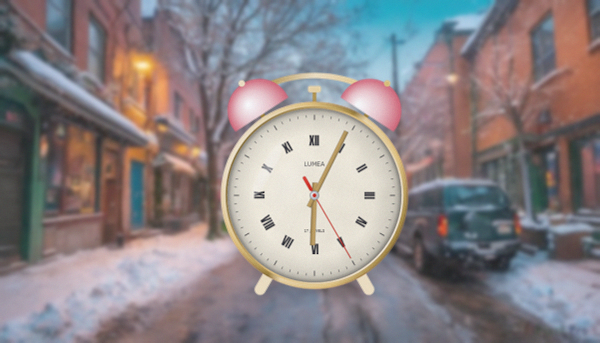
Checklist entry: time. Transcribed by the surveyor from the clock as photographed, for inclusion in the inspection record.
6:04:25
